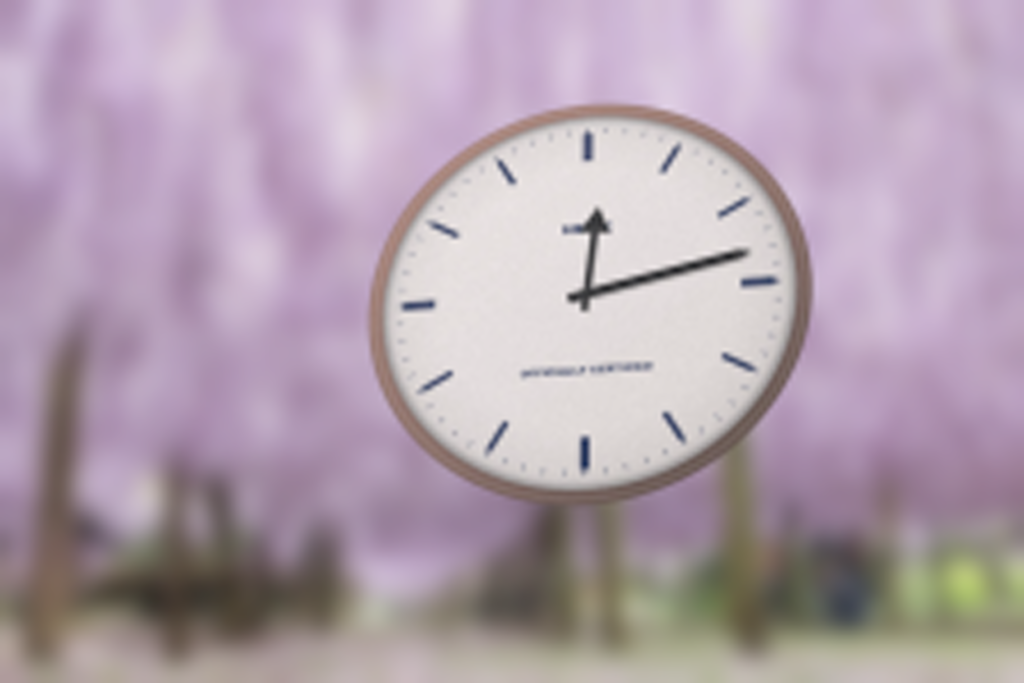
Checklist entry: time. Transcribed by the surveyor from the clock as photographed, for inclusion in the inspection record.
12:13
